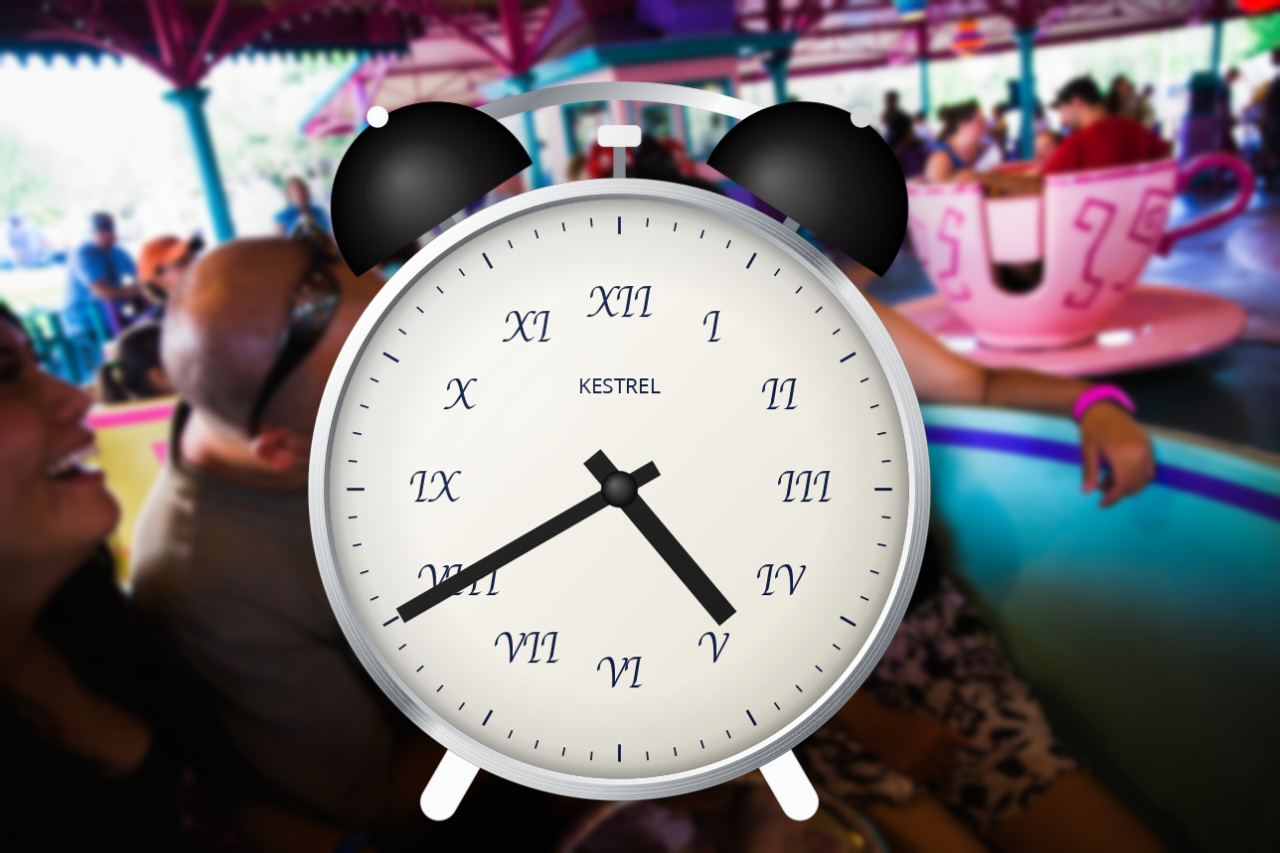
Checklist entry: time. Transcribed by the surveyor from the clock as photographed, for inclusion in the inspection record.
4:40
